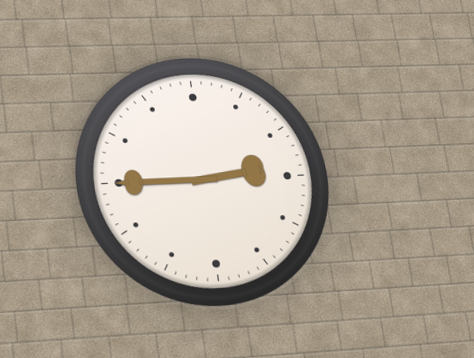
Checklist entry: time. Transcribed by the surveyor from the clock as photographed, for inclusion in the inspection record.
2:45
